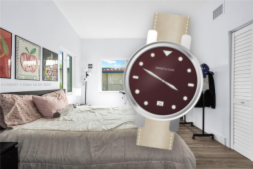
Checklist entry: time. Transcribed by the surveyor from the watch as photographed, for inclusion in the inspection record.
3:49
